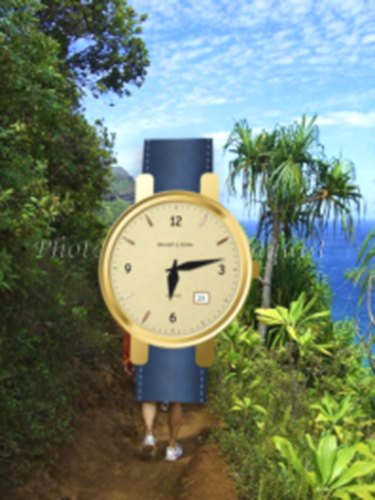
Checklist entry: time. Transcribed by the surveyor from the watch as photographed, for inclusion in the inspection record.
6:13
